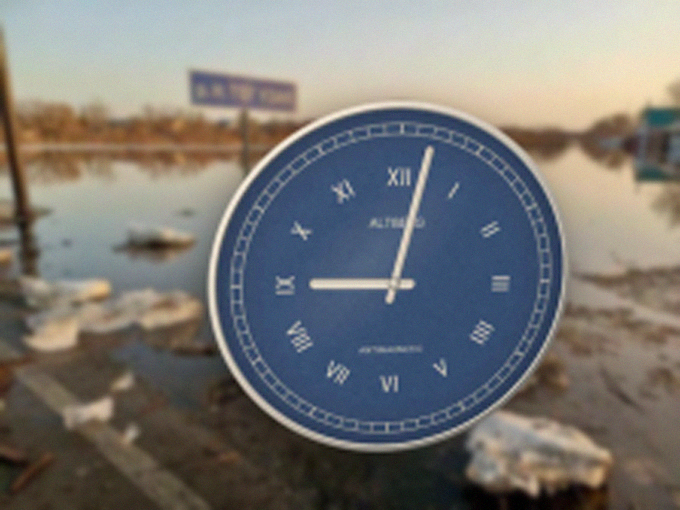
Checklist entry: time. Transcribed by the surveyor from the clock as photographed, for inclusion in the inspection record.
9:02
